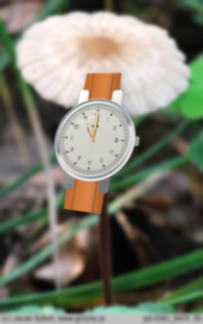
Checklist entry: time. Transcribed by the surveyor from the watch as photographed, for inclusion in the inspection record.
11:00
